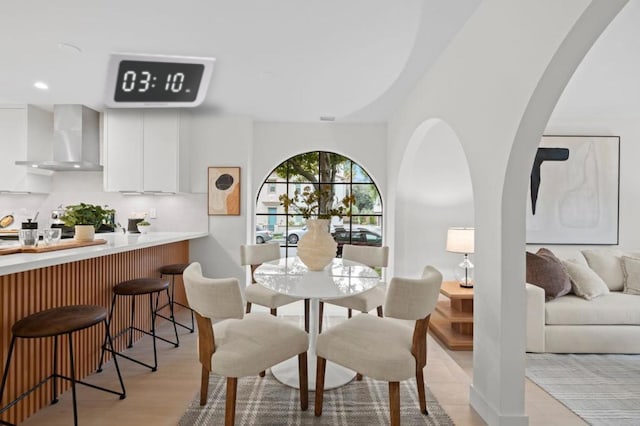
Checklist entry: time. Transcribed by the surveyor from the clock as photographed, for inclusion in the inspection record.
3:10
